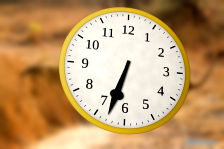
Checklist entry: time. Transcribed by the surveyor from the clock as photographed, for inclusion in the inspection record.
6:33
